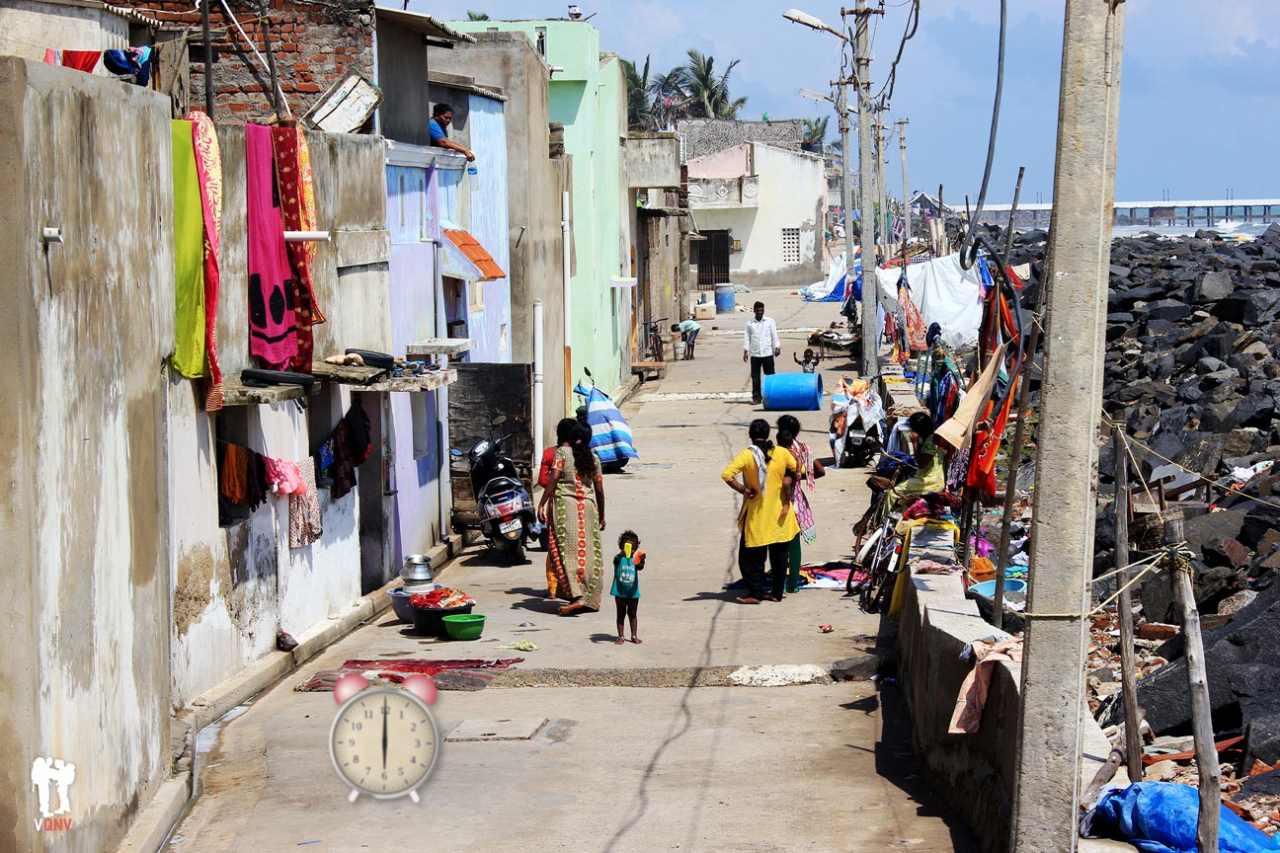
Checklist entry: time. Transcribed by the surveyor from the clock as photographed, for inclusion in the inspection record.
6:00
